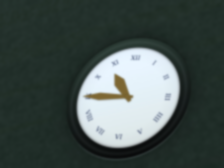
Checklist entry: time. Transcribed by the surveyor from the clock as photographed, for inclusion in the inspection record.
10:45
